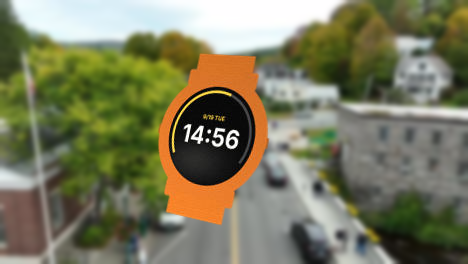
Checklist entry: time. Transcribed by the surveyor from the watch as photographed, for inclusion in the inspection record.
14:56
